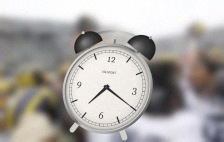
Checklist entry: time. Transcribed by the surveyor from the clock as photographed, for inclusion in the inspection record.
7:20
